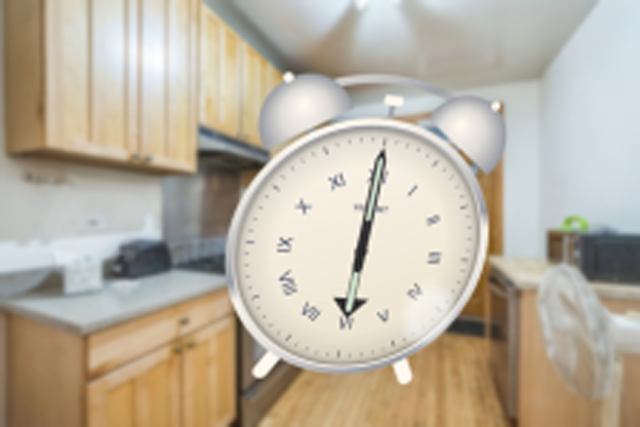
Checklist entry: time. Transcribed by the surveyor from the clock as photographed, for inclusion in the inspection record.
6:00
